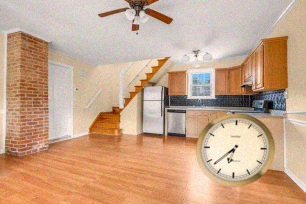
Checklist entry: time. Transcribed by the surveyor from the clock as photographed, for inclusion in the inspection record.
6:38
